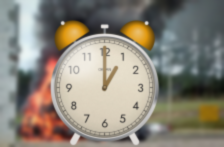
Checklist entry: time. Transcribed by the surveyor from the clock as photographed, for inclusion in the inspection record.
1:00
